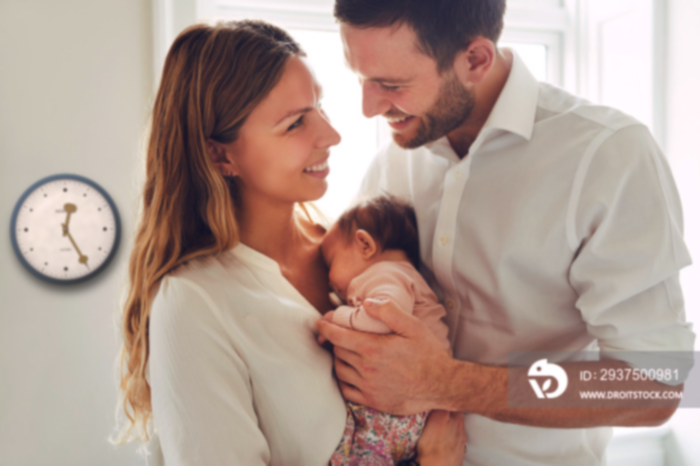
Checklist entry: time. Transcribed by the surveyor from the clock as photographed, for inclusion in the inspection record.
12:25
